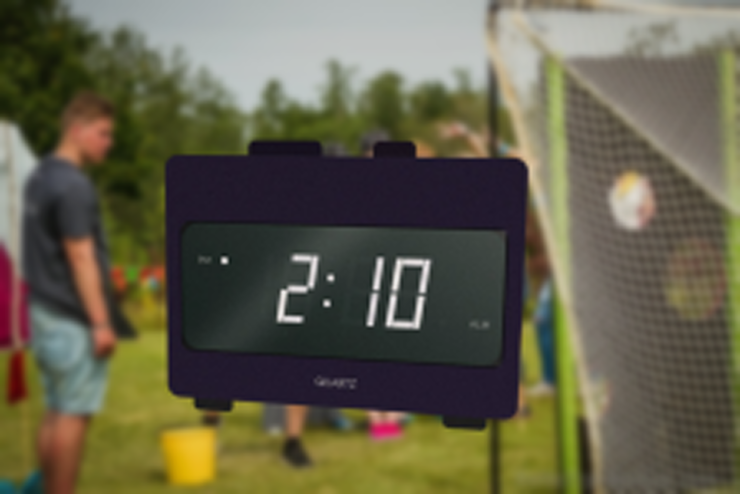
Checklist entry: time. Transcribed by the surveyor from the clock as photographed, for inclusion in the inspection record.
2:10
